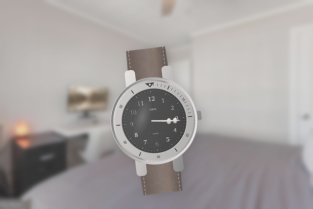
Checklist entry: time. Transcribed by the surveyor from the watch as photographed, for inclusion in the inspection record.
3:16
